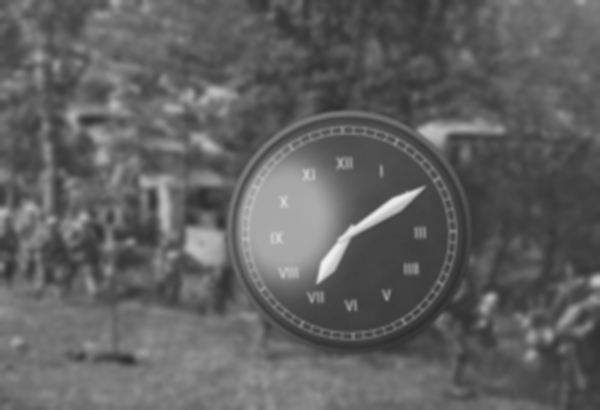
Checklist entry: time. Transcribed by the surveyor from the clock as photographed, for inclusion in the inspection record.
7:10
